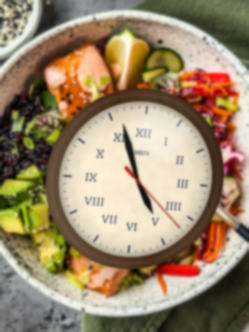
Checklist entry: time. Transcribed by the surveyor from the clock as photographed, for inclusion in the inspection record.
4:56:22
